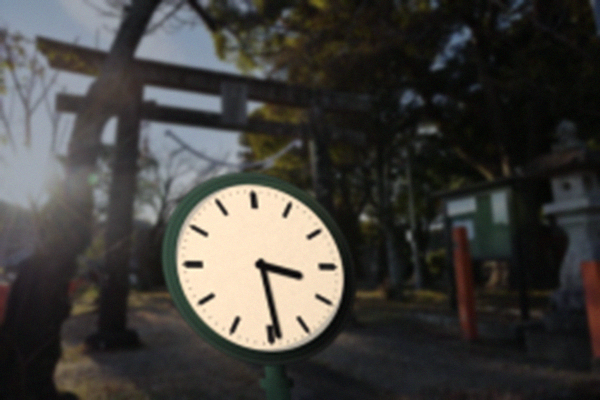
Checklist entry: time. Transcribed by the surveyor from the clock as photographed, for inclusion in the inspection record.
3:29
